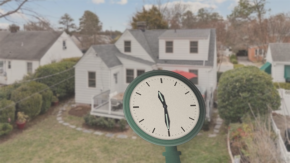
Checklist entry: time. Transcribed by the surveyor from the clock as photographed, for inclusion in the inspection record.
11:30
